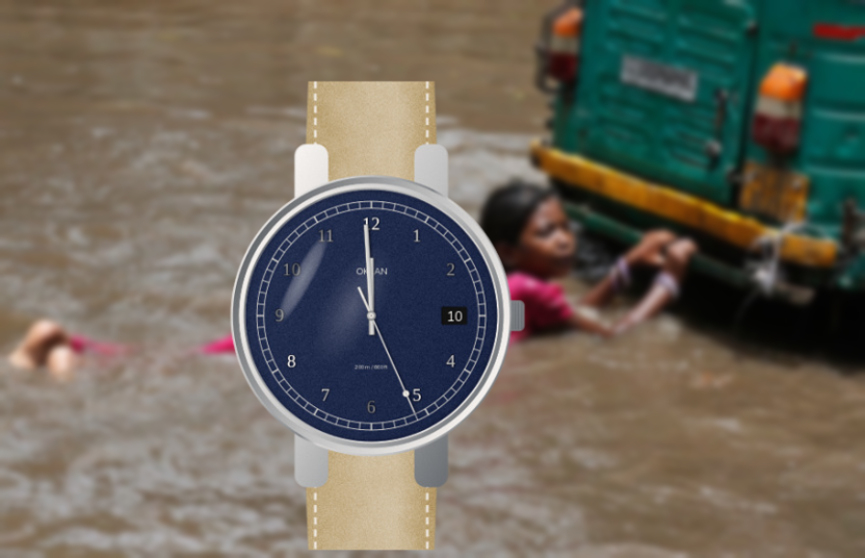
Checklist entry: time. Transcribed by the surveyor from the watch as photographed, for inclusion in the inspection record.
11:59:26
